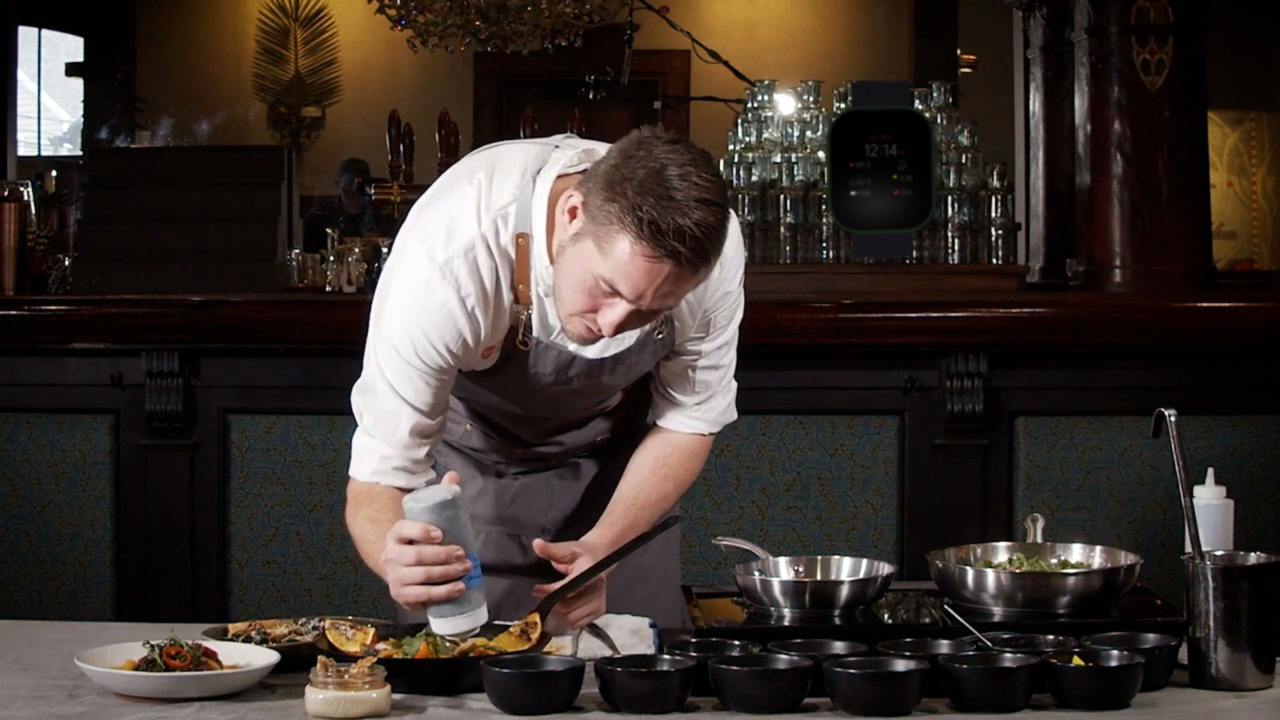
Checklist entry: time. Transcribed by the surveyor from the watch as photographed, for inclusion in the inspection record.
12:14
